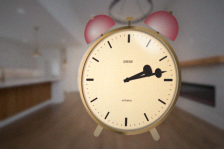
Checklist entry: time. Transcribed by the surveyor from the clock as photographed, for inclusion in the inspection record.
2:13
